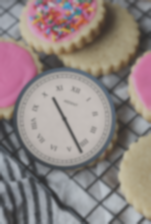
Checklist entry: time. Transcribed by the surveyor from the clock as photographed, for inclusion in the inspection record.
10:22
